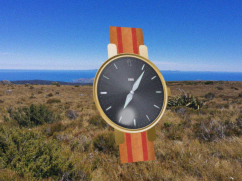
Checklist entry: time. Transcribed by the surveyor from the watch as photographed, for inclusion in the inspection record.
7:06
